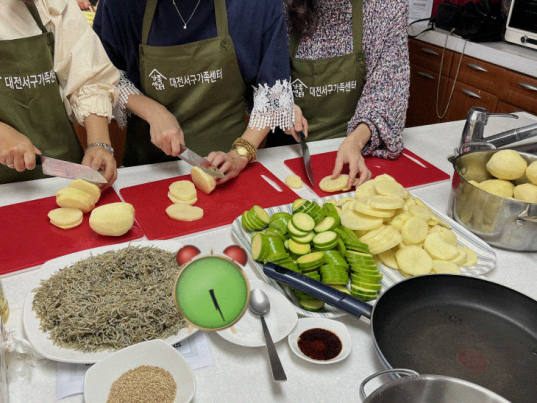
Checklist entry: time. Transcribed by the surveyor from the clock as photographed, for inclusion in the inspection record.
5:26
